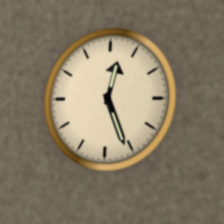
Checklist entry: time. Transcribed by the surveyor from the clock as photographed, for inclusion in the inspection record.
12:26
